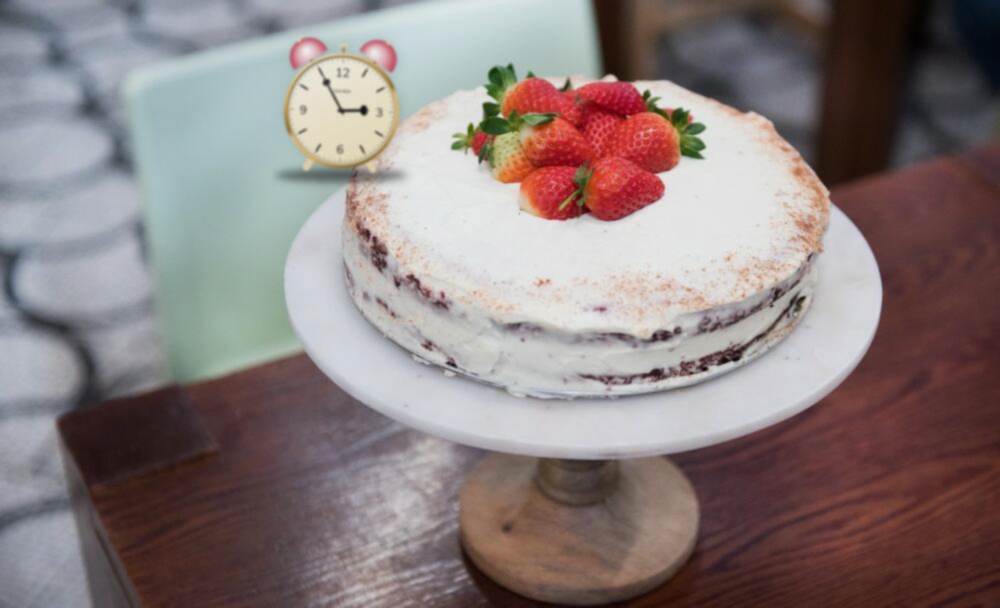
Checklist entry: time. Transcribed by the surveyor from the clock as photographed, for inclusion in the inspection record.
2:55
